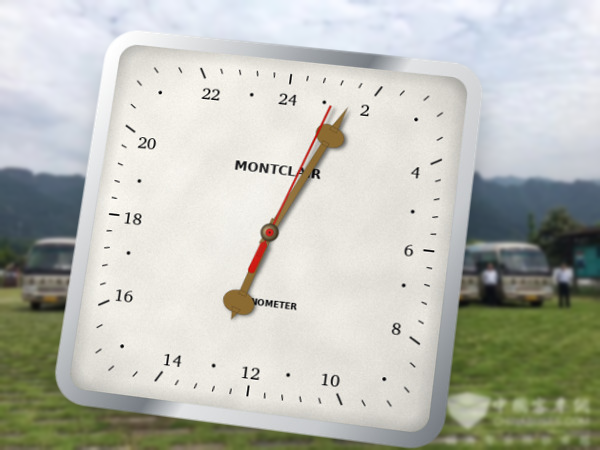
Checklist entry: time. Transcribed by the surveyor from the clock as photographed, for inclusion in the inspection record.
13:04:03
